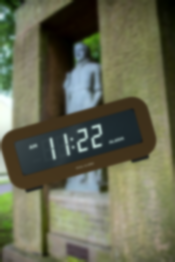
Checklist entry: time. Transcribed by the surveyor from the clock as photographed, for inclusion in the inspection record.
11:22
